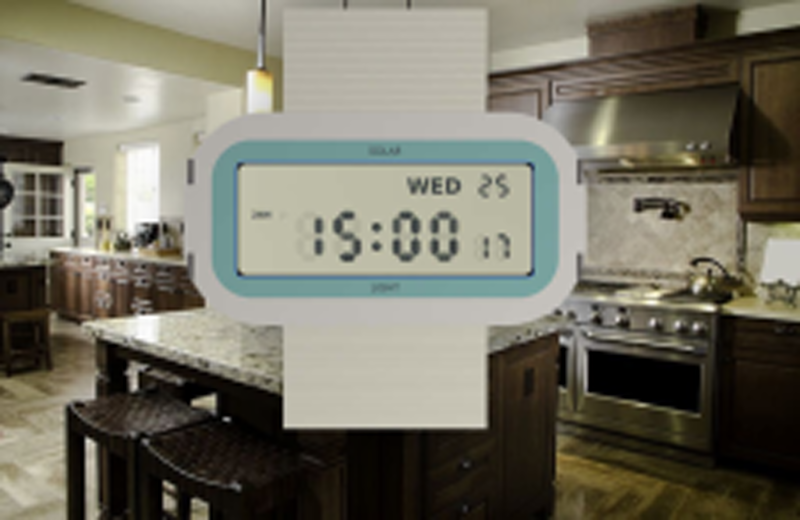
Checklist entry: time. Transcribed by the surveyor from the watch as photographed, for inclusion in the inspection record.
15:00:17
